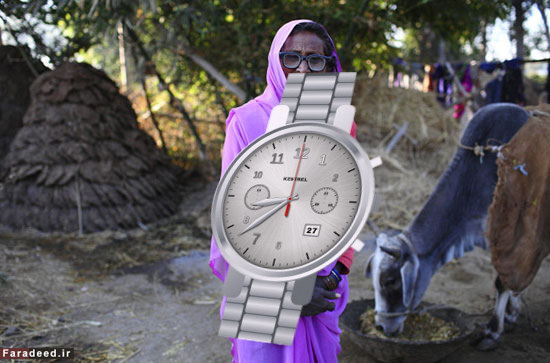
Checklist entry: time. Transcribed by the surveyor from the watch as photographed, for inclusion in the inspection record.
8:38
